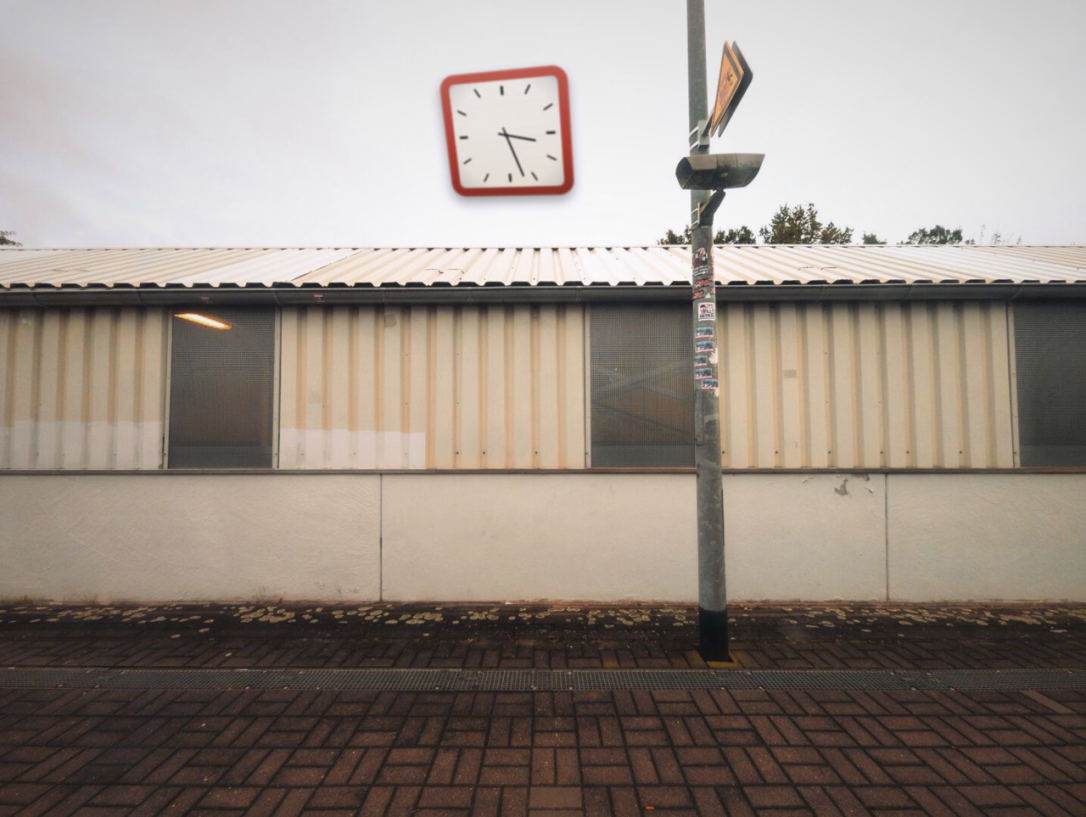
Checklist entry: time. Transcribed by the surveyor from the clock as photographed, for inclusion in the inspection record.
3:27
